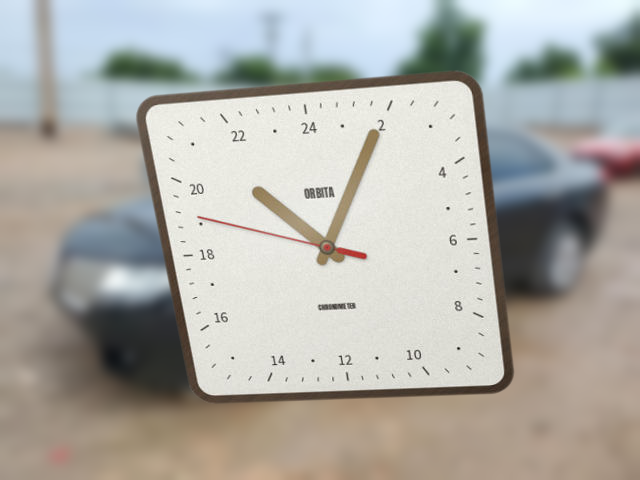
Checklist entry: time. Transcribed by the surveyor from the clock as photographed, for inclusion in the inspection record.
21:04:48
